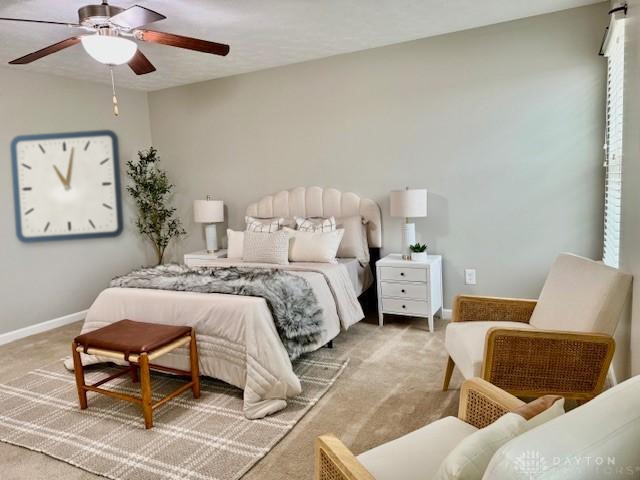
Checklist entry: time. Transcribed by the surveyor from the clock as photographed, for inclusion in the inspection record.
11:02
